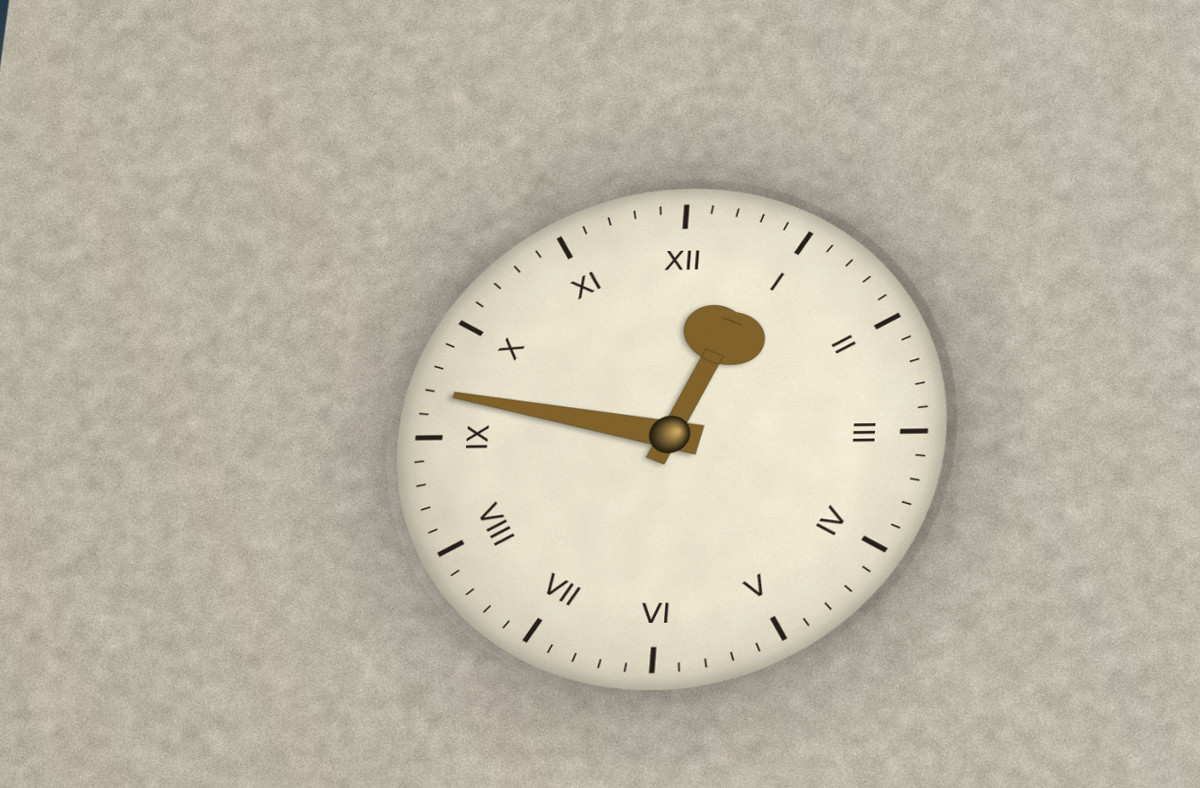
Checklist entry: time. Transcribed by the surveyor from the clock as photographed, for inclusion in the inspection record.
12:47
